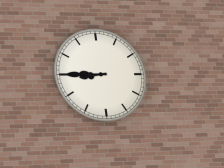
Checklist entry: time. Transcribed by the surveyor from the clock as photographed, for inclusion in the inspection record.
8:45
